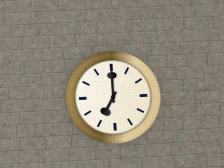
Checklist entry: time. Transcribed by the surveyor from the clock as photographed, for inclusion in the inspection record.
7:00
